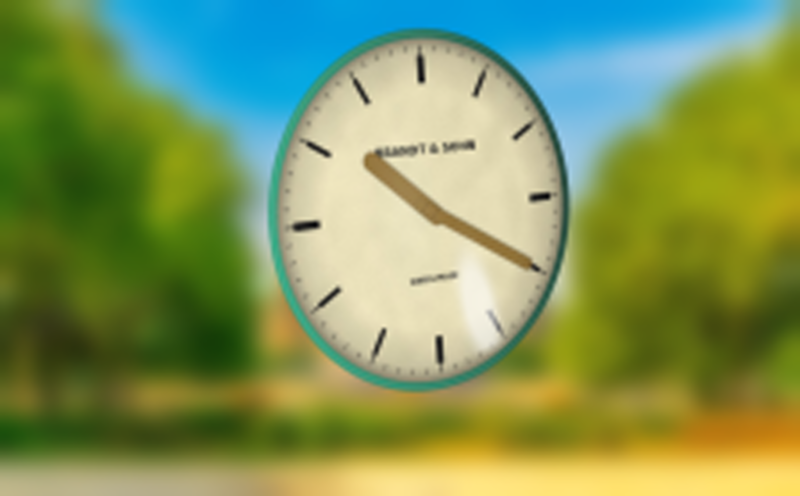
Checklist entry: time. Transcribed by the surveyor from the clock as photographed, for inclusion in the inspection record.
10:20
